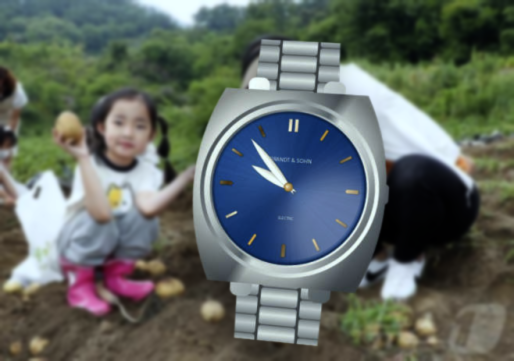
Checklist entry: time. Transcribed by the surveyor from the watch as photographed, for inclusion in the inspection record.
9:53
